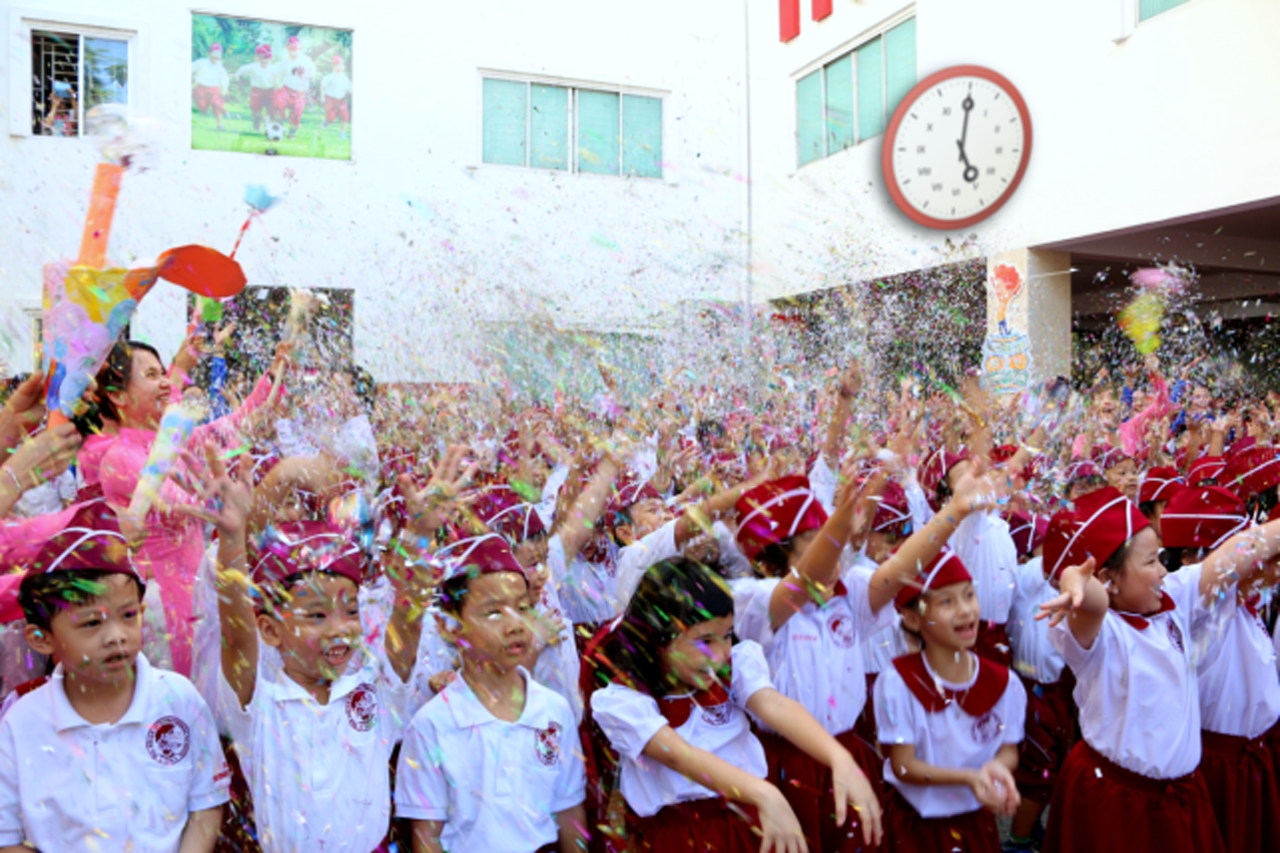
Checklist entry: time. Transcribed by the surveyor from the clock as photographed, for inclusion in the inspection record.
5:00
